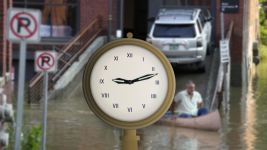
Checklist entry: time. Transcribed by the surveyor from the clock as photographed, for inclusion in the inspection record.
9:12
